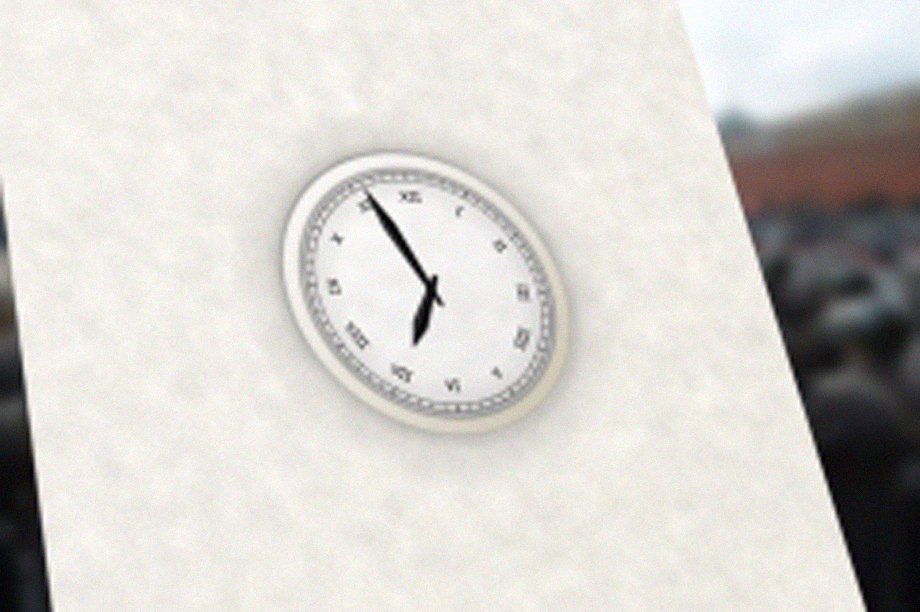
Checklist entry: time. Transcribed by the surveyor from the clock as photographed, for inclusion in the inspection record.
6:56
